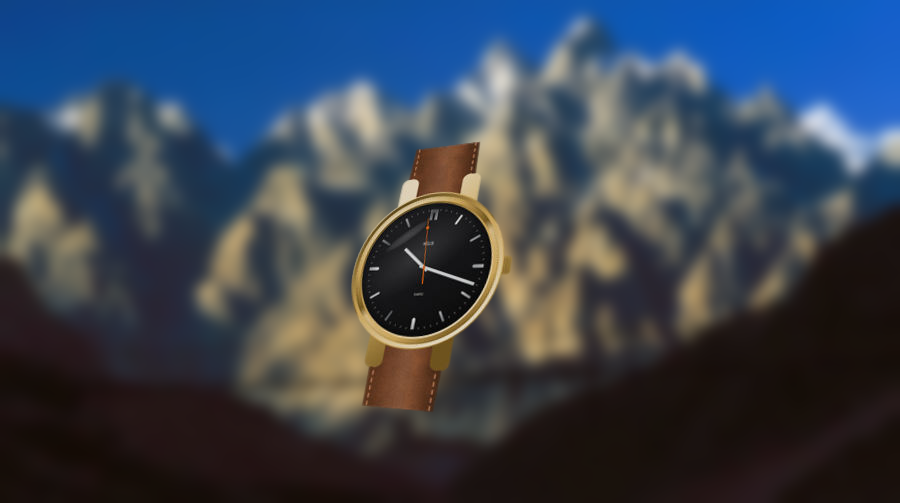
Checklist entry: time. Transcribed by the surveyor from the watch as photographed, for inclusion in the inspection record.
10:17:59
